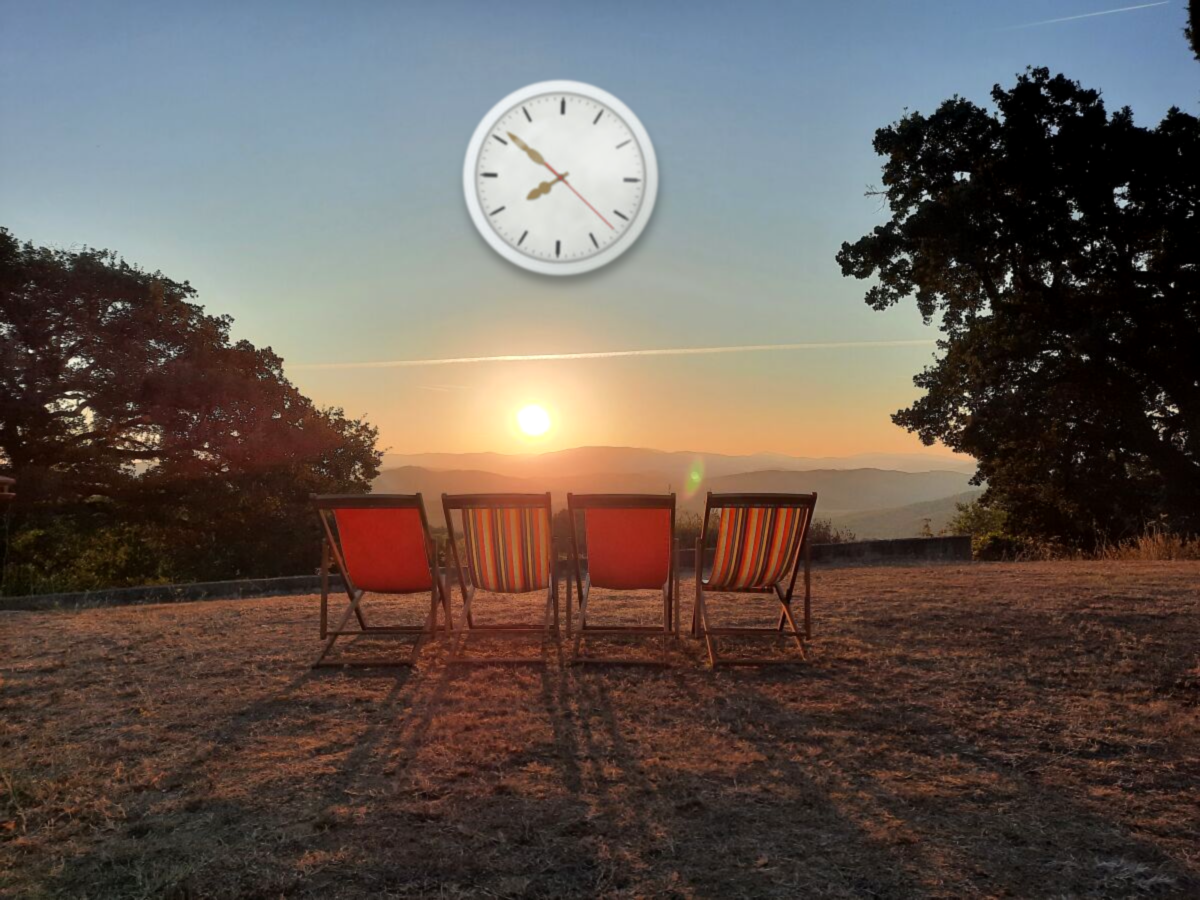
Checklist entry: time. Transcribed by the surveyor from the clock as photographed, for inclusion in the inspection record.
7:51:22
